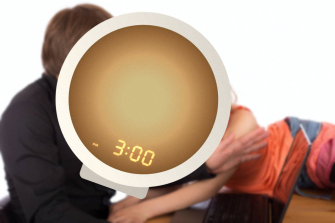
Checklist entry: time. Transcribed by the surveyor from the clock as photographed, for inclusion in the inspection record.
3:00
